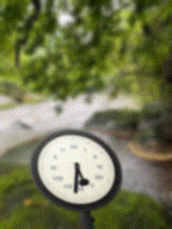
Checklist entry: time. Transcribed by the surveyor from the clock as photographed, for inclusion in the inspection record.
5:32
